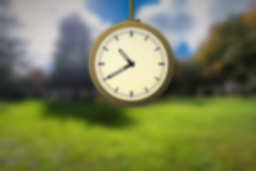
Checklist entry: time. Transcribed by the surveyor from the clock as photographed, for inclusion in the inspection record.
10:40
